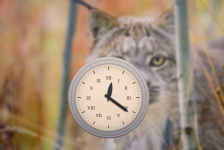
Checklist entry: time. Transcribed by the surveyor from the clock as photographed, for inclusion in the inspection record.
12:21
